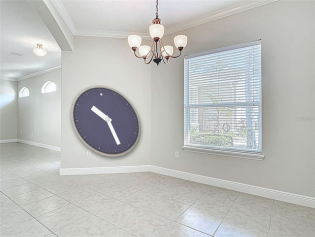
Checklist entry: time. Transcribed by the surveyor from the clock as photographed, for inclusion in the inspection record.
10:28
